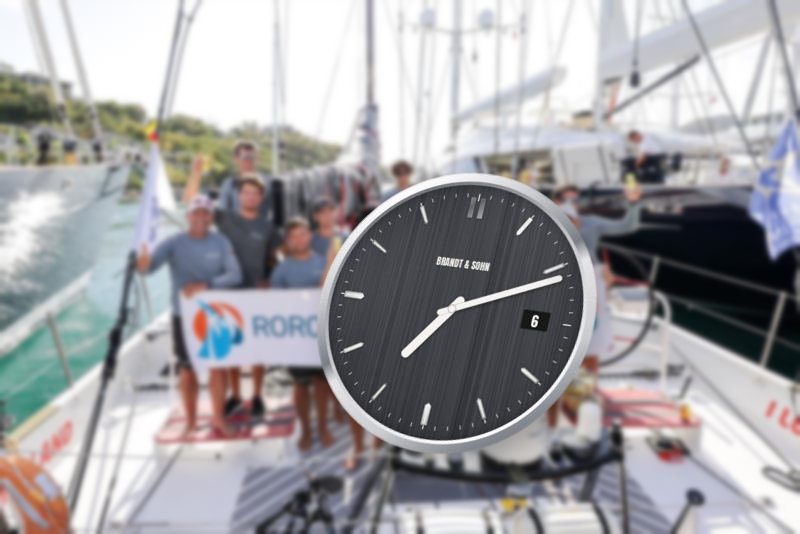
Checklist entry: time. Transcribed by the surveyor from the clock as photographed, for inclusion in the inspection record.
7:11
